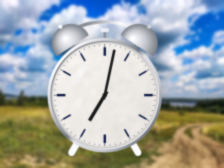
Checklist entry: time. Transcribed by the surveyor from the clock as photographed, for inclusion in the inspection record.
7:02
